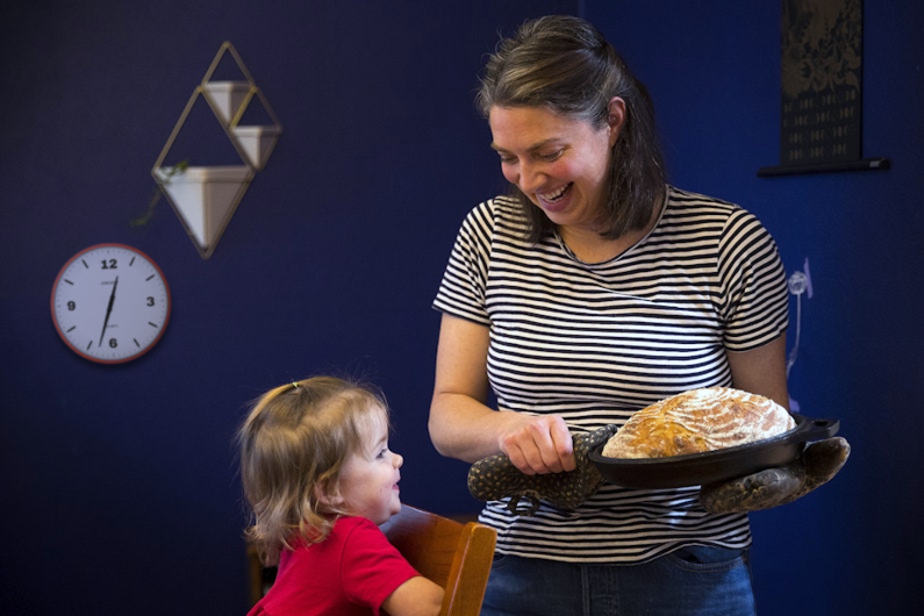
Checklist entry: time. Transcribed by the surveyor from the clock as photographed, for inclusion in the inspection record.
12:33
